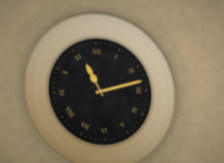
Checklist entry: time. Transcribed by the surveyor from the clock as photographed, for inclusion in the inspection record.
11:13
